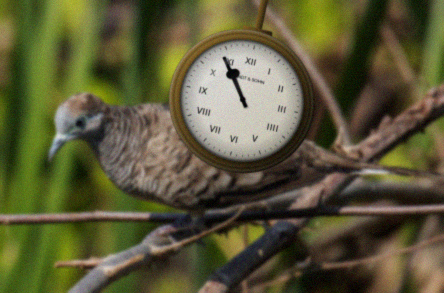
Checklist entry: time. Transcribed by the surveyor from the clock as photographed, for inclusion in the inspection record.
10:54
